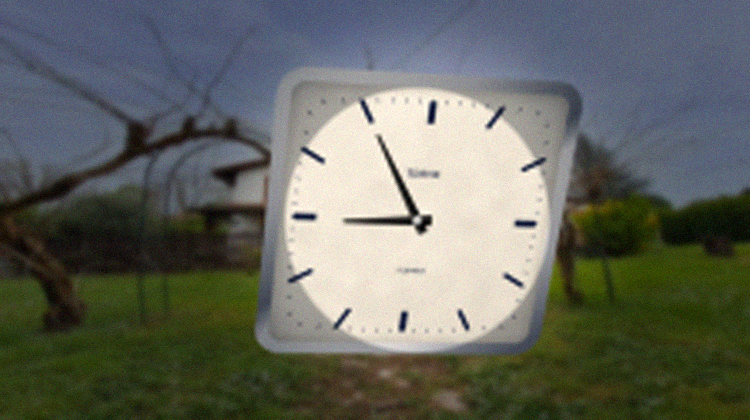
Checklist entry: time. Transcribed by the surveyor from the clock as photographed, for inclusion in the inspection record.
8:55
